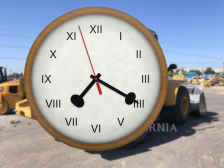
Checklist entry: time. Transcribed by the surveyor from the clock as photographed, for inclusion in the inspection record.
7:19:57
